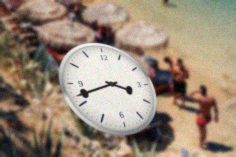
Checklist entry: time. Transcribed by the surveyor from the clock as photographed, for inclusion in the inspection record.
3:42
